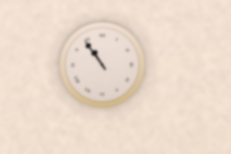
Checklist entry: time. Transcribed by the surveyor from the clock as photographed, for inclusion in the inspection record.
10:54
